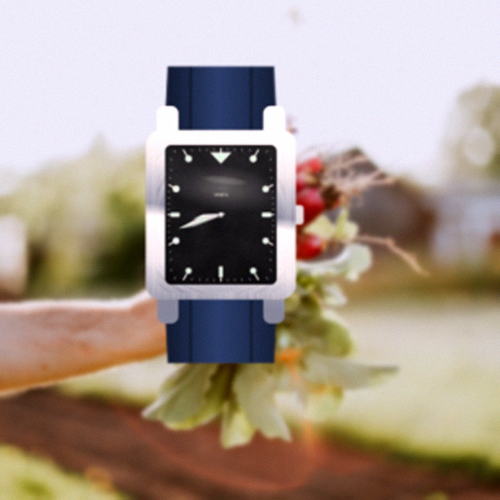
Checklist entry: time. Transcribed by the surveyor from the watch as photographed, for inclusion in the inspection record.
8:42
